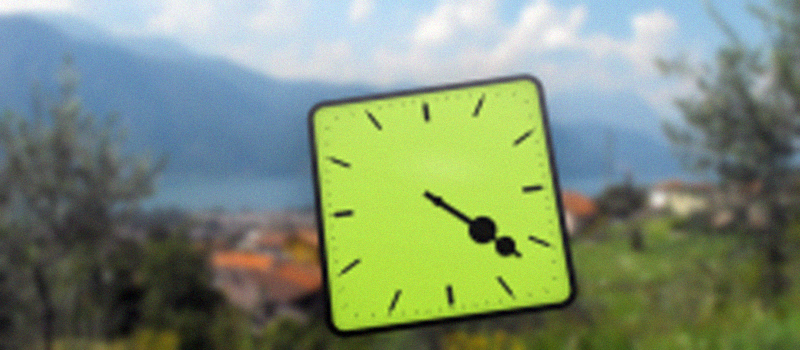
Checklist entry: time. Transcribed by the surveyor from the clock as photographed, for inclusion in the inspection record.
4:22
